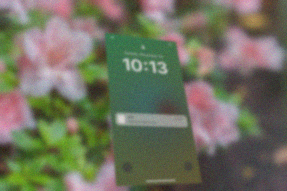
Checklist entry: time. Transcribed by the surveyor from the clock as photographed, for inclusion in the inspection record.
10:13
